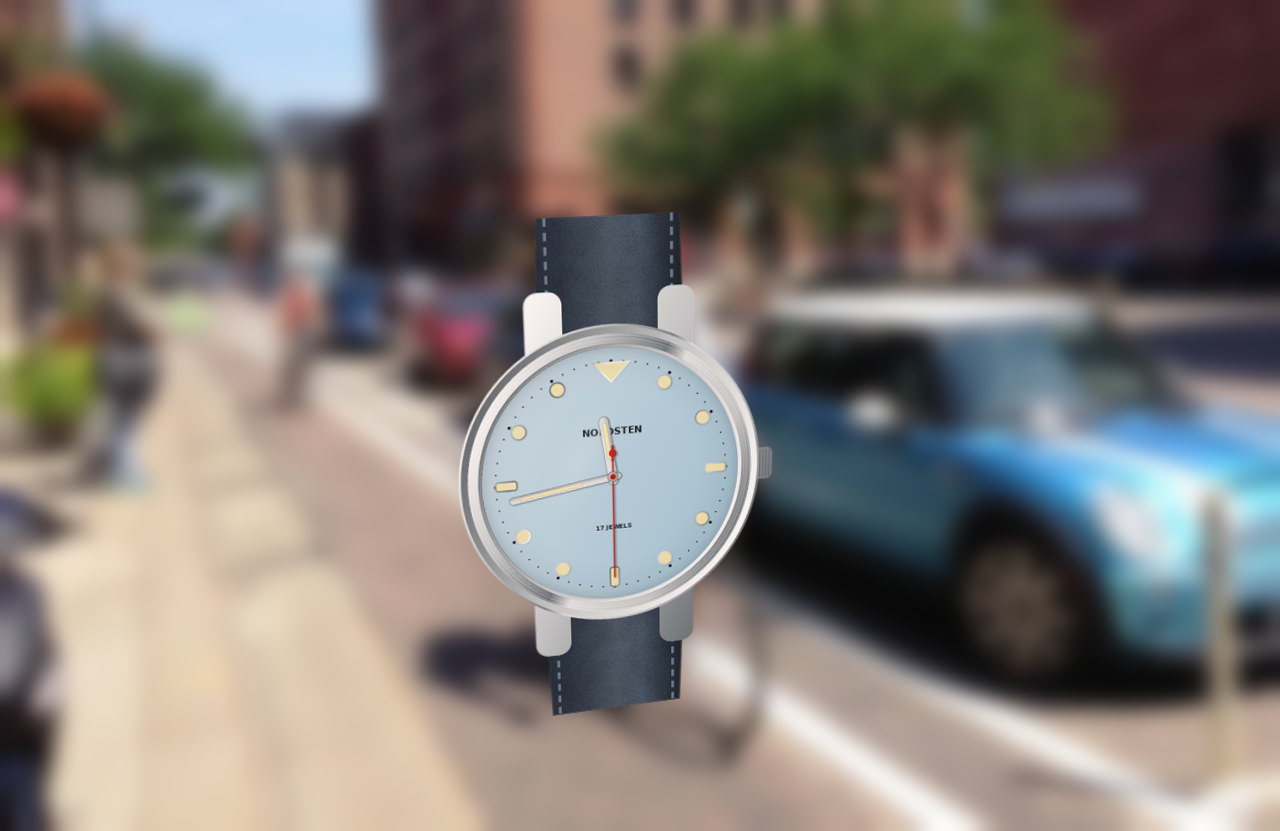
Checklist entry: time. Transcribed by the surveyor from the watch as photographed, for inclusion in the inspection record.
11:43:30
